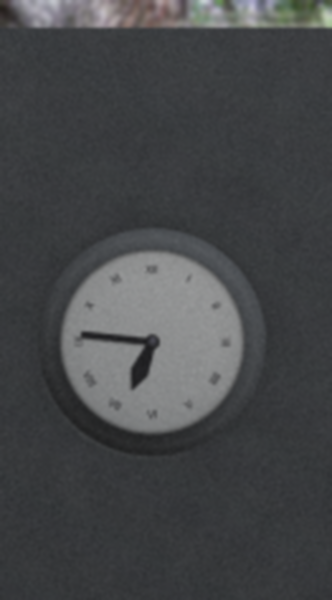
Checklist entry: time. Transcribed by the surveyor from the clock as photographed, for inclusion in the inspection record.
6:46
